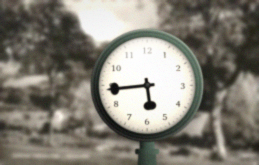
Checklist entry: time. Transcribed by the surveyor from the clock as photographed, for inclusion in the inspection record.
5:44
